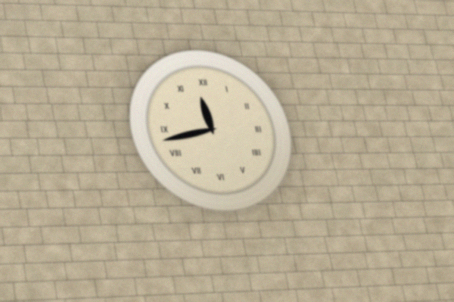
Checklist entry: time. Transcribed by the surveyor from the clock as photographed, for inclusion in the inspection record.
11:43
